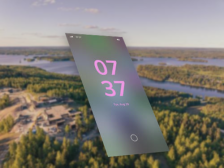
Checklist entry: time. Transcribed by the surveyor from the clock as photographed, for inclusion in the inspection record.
7:37
